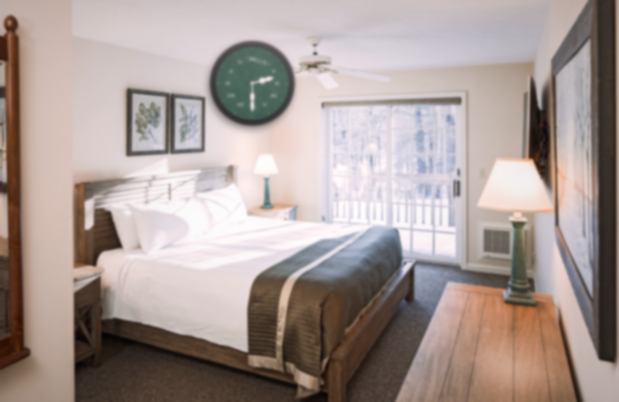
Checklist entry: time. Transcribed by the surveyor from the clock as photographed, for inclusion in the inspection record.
2:30
